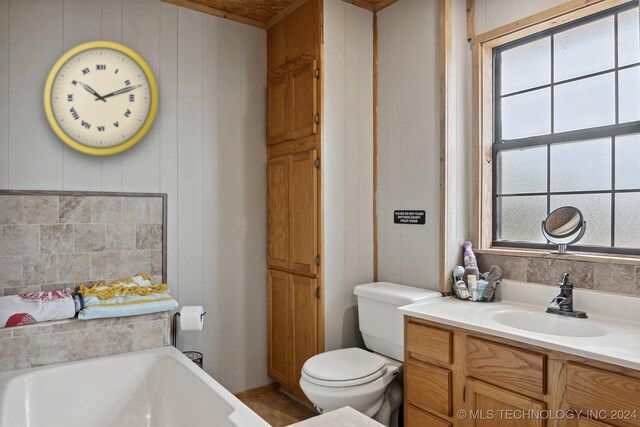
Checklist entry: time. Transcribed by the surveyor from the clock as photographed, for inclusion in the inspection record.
10:12
